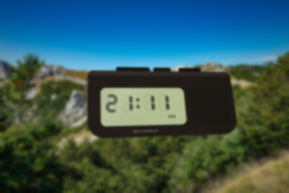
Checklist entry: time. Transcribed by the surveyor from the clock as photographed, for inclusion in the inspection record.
21:11
